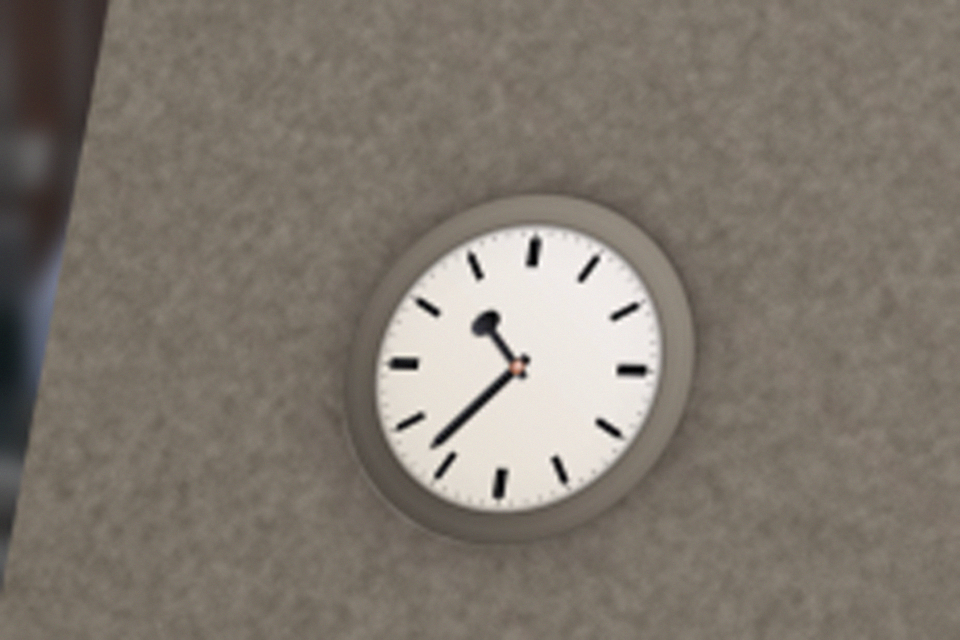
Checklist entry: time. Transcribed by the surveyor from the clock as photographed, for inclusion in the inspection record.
10:37
